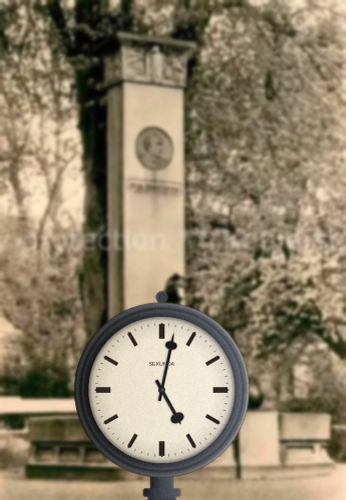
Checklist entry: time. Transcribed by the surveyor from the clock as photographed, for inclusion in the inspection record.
5:02
